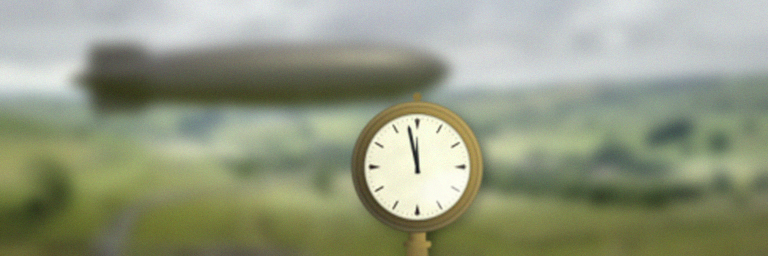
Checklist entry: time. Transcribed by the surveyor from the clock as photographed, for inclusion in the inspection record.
11:58
